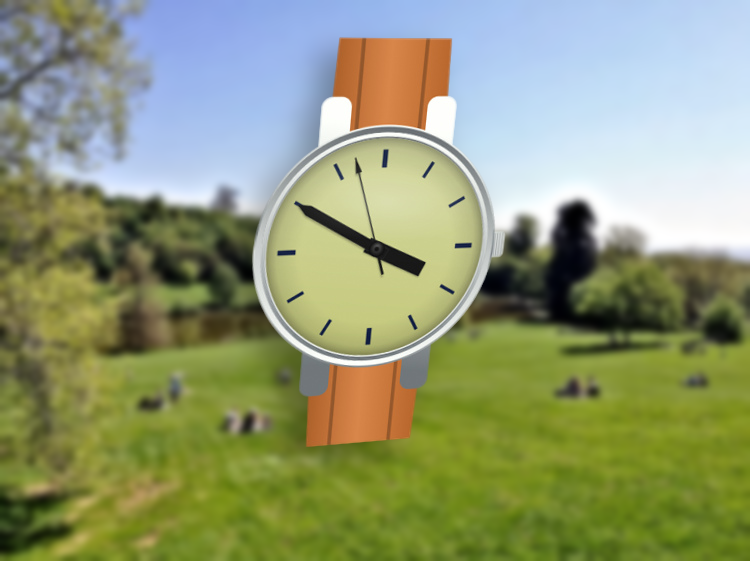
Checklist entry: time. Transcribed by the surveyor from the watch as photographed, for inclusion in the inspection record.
3:49:57
